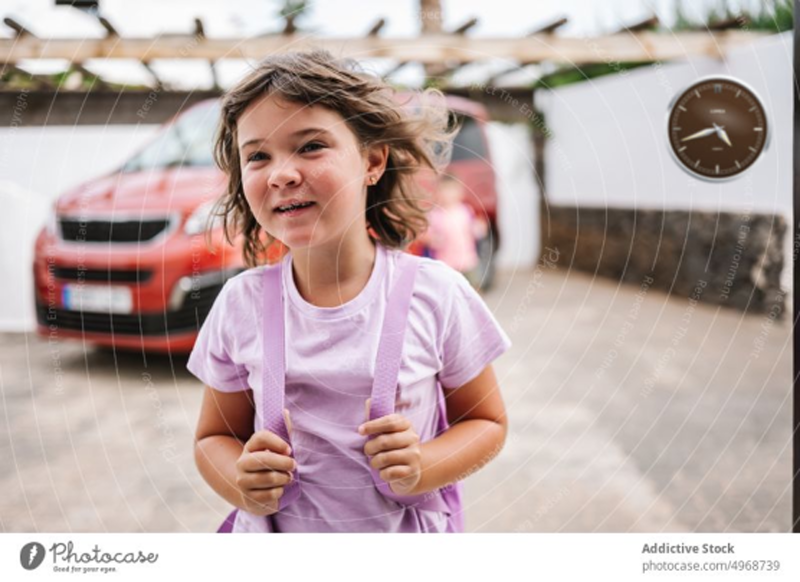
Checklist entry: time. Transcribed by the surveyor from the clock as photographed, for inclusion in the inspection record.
4:42
